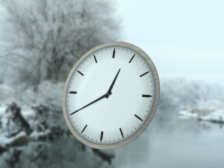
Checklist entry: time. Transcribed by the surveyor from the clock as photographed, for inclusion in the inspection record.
12:40
